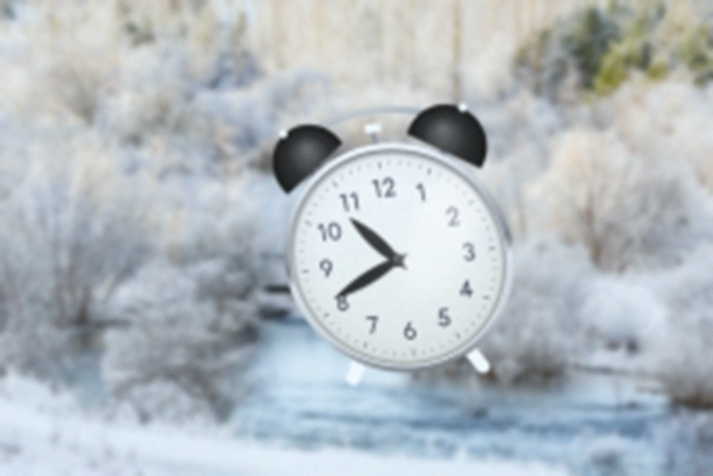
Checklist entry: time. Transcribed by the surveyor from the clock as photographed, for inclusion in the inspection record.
10:41
